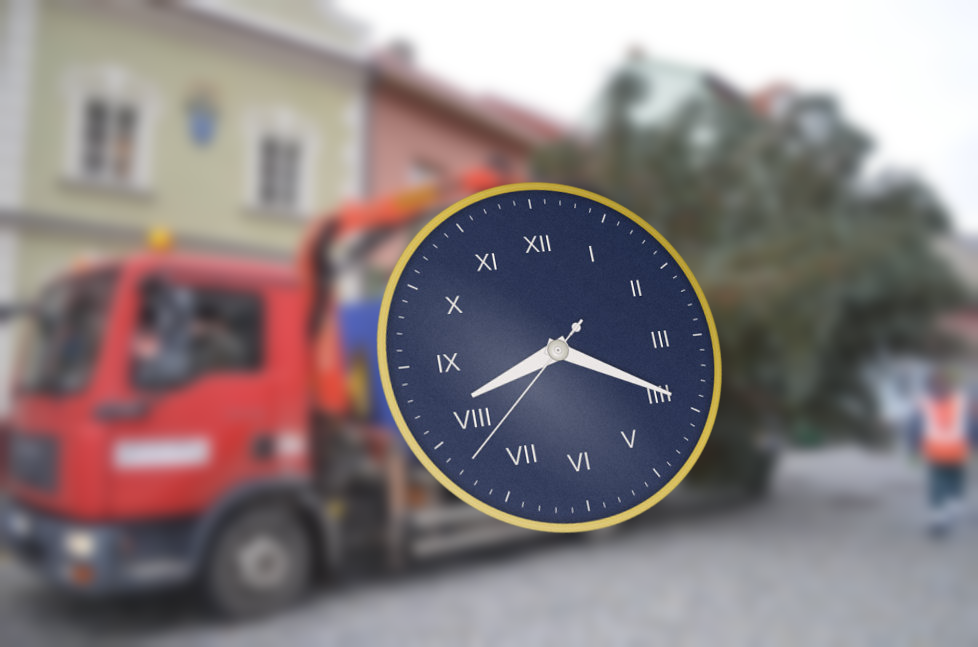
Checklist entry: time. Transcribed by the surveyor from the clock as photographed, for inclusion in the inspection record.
8:19:38
